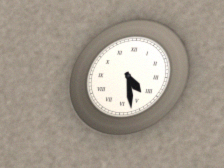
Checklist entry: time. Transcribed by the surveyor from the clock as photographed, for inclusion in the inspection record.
4:27
